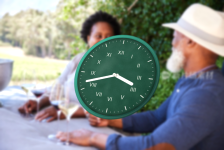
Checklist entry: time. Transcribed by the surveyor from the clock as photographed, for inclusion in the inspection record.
3:42
